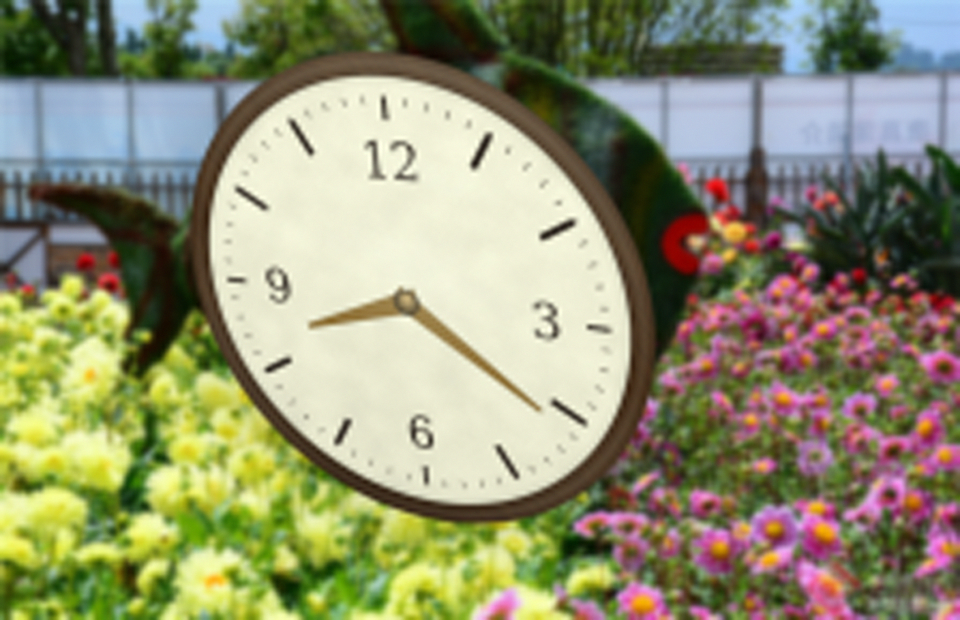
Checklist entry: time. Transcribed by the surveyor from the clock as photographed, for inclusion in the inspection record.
8:21
